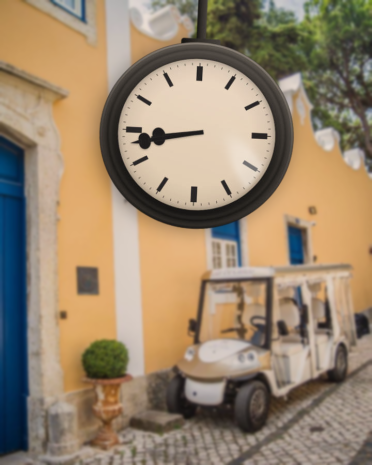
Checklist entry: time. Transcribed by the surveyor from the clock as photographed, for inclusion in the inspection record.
8:43
